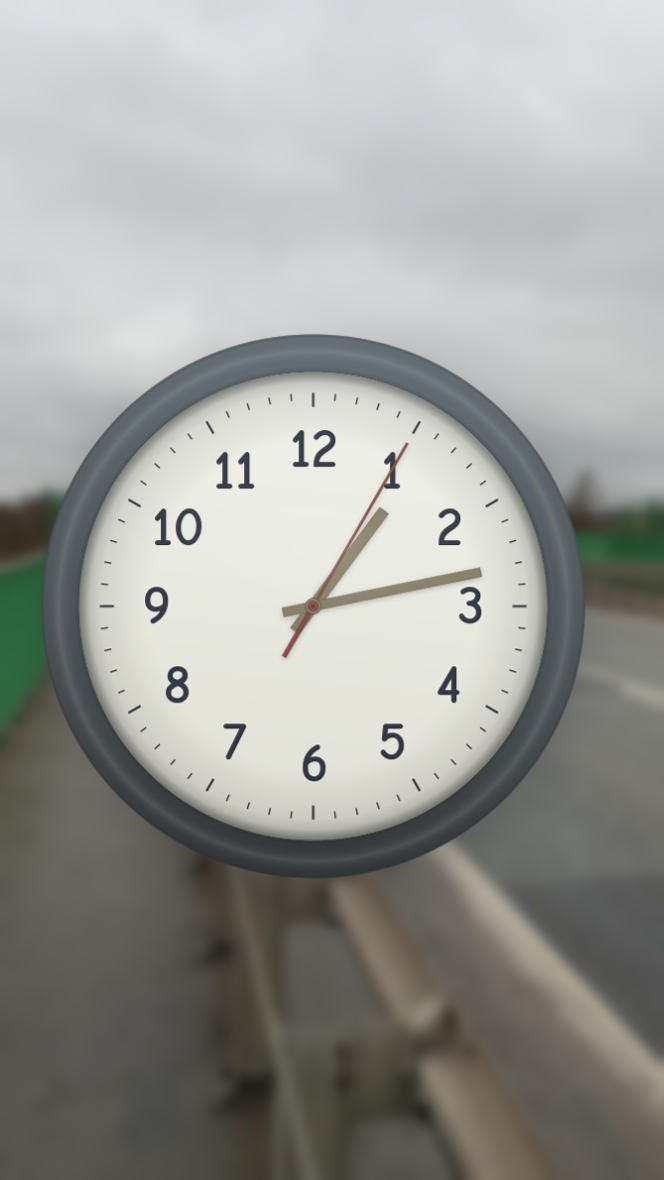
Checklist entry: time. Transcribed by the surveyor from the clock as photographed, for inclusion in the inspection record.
1:13:05
